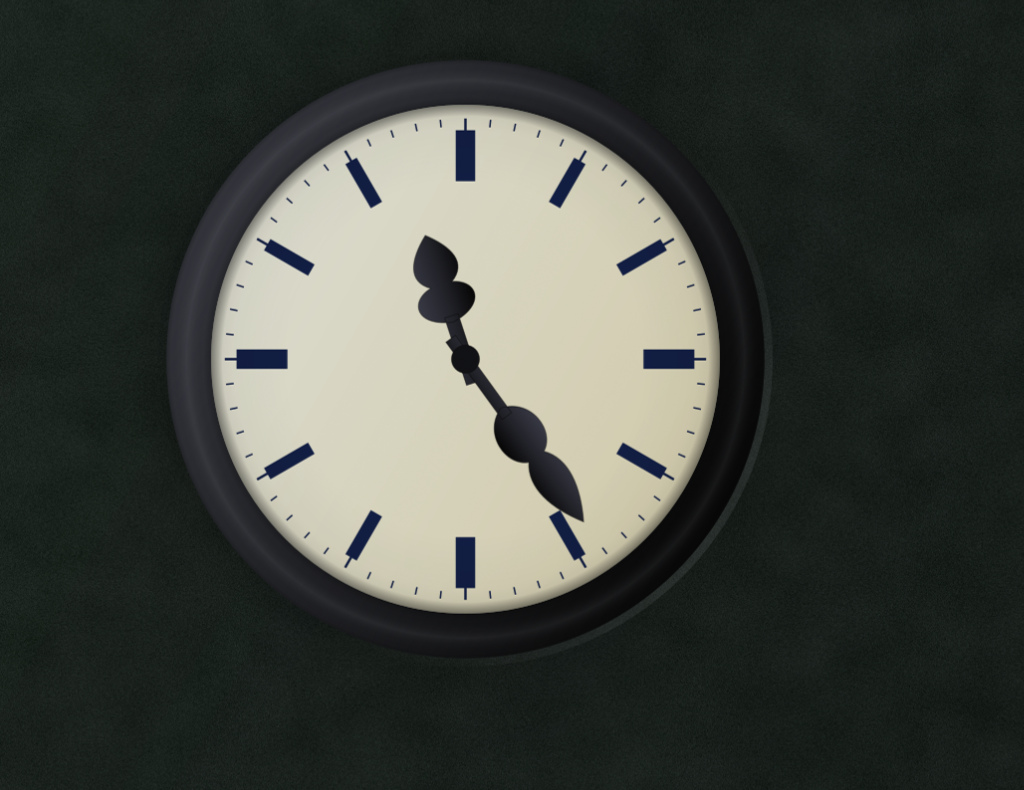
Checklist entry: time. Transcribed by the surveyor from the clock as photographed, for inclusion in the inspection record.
11:24
